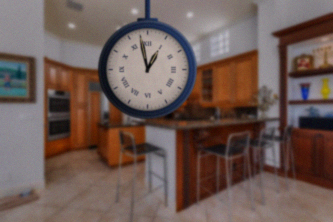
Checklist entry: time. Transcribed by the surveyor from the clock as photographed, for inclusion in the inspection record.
12:58
